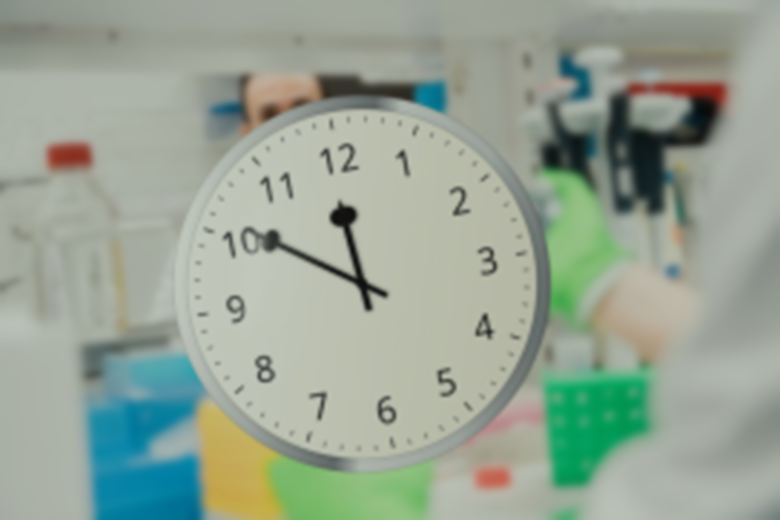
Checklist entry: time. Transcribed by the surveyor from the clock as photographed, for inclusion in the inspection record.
11:51
